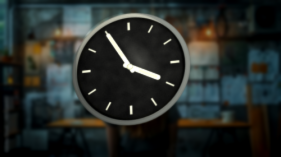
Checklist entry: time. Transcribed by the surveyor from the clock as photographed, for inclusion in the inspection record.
3:55
